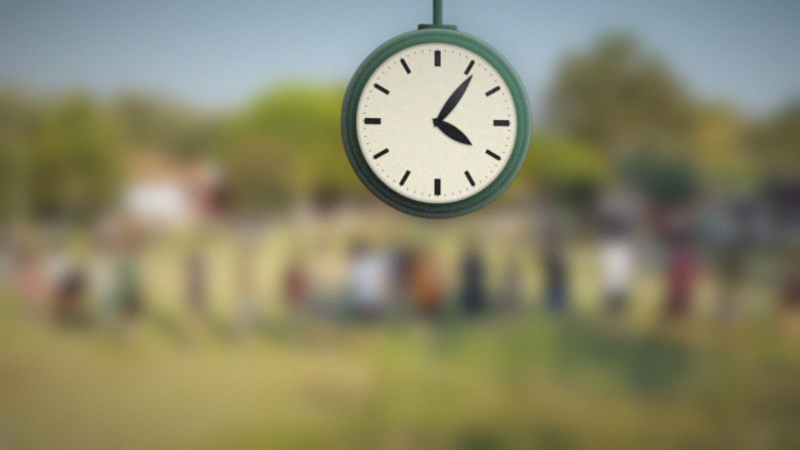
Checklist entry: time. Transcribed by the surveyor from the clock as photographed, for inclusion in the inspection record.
4:06
